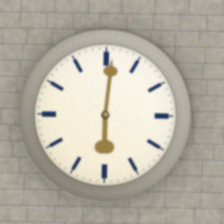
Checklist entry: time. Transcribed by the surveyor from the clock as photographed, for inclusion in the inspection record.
6:01
